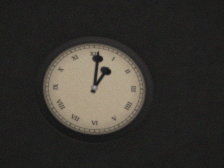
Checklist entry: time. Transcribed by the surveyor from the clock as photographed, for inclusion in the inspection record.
1:01
